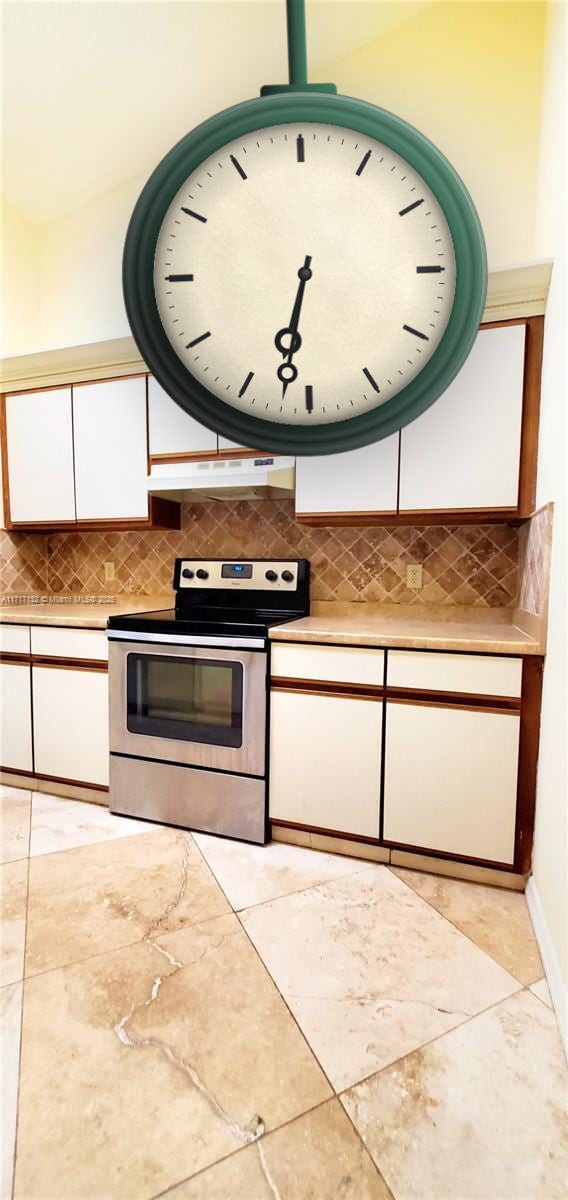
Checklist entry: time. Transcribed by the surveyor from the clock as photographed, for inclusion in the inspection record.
6:32
